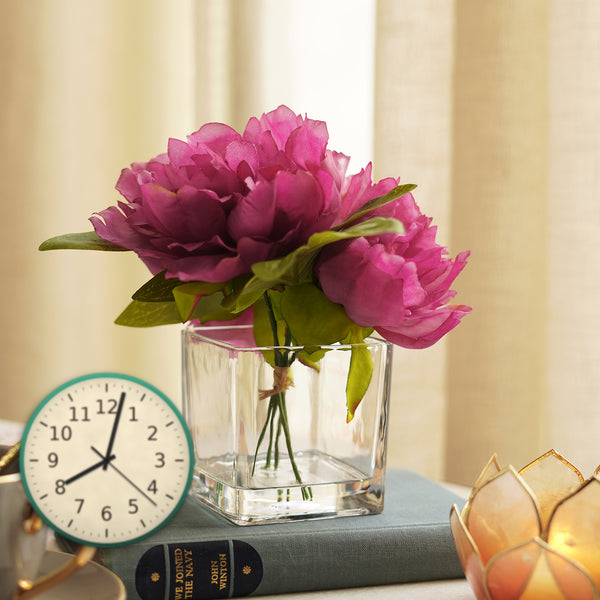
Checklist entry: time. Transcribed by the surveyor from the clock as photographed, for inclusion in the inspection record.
8:02:22
